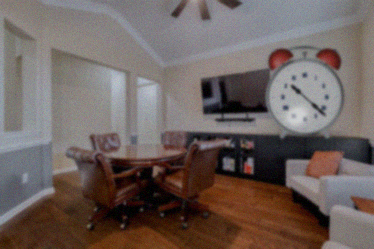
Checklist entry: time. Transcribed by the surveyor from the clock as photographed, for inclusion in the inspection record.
10:22
